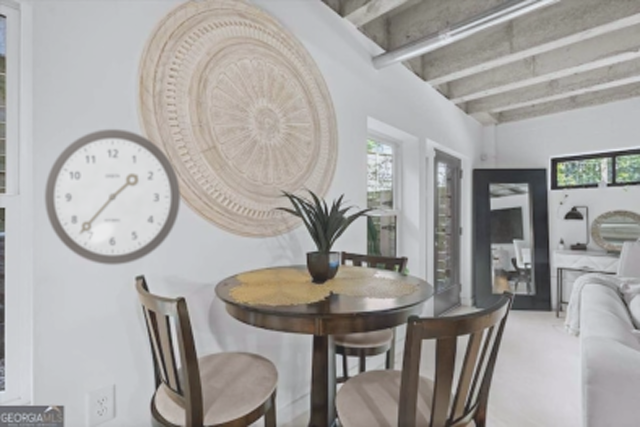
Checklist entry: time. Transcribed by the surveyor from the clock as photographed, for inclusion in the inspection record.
1:37
